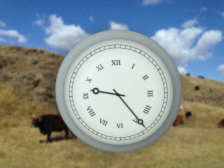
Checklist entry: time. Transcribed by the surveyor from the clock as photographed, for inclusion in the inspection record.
9:24
